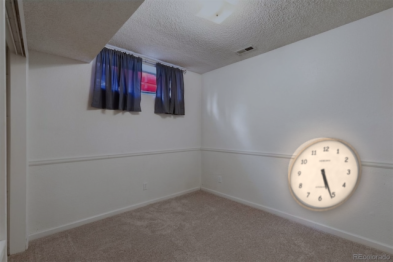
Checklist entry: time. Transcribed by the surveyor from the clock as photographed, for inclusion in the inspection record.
5:26
